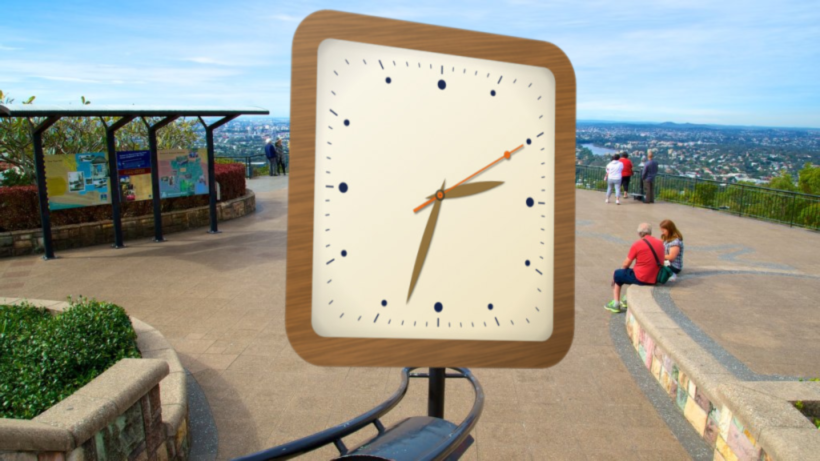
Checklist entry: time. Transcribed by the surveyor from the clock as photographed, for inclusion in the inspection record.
2:33:10
